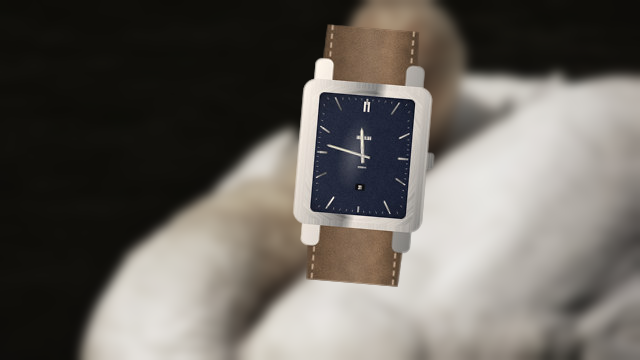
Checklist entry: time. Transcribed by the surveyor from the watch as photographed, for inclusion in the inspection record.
11:47
